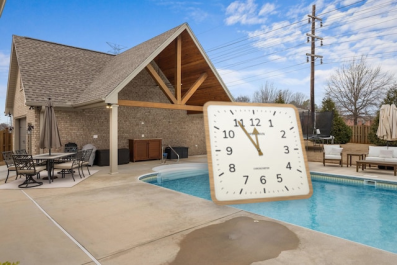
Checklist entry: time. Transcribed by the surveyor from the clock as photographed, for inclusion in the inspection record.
11:55
